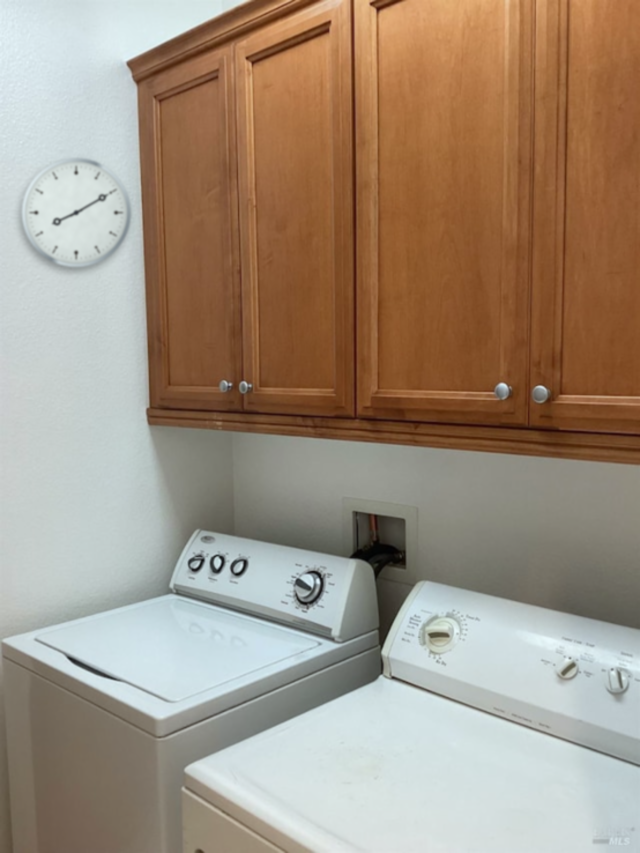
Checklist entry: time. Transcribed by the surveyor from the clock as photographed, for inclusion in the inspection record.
8:10
